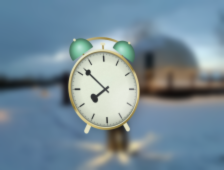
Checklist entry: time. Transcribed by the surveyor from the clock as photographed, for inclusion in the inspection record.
7:52
